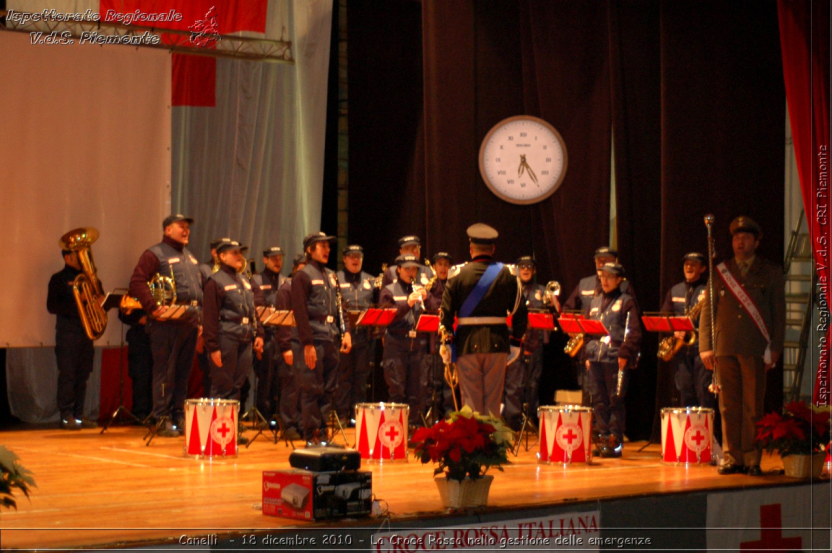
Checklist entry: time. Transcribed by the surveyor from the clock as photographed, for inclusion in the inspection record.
6:25
